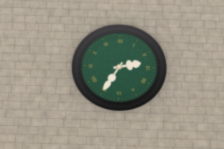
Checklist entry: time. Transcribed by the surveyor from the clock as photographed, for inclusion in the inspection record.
2:35
